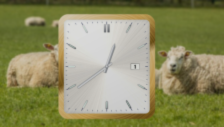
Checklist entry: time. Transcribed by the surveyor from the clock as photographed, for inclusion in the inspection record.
12:39
